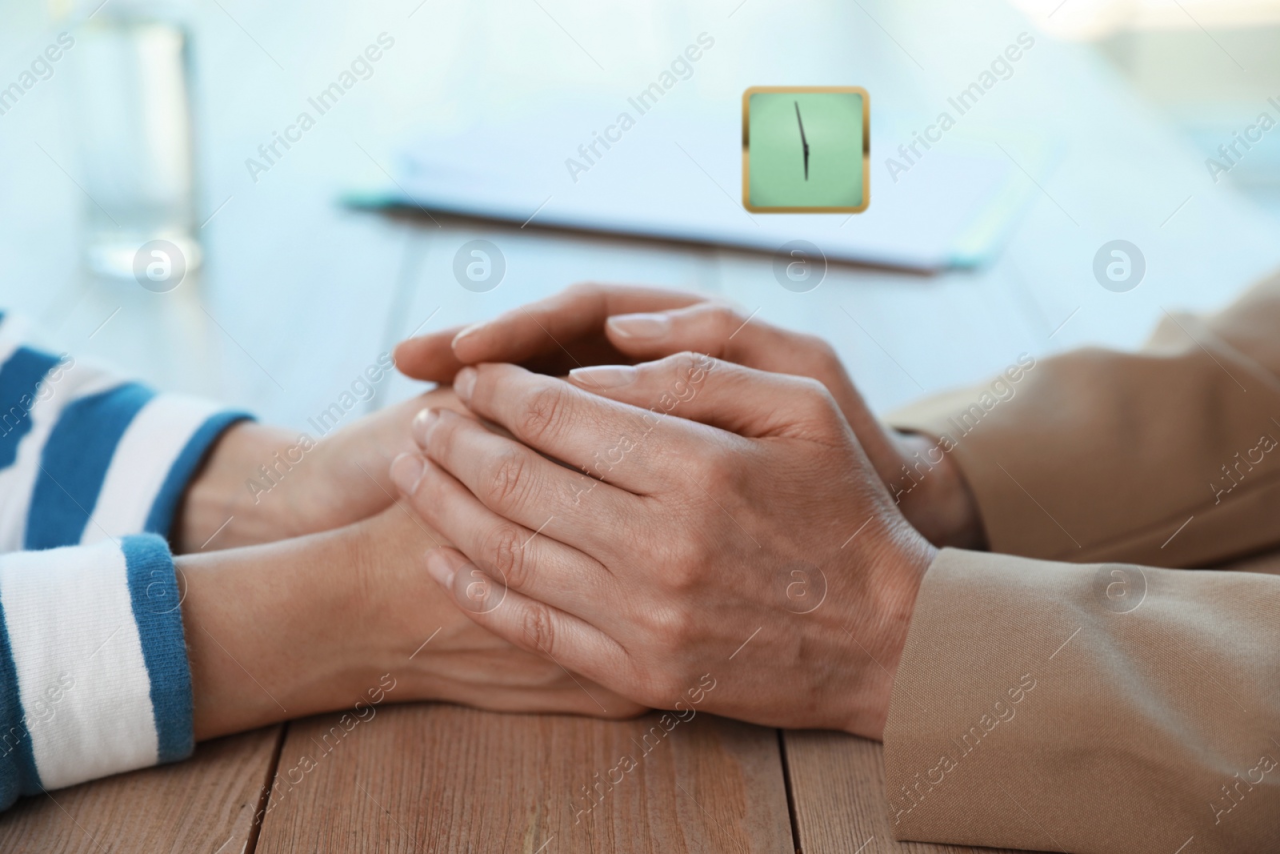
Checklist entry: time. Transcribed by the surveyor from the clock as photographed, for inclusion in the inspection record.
5:58
